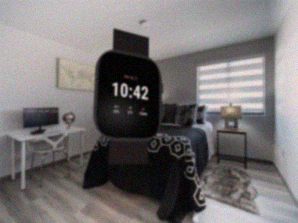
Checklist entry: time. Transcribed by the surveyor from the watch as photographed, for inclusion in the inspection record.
10:42
